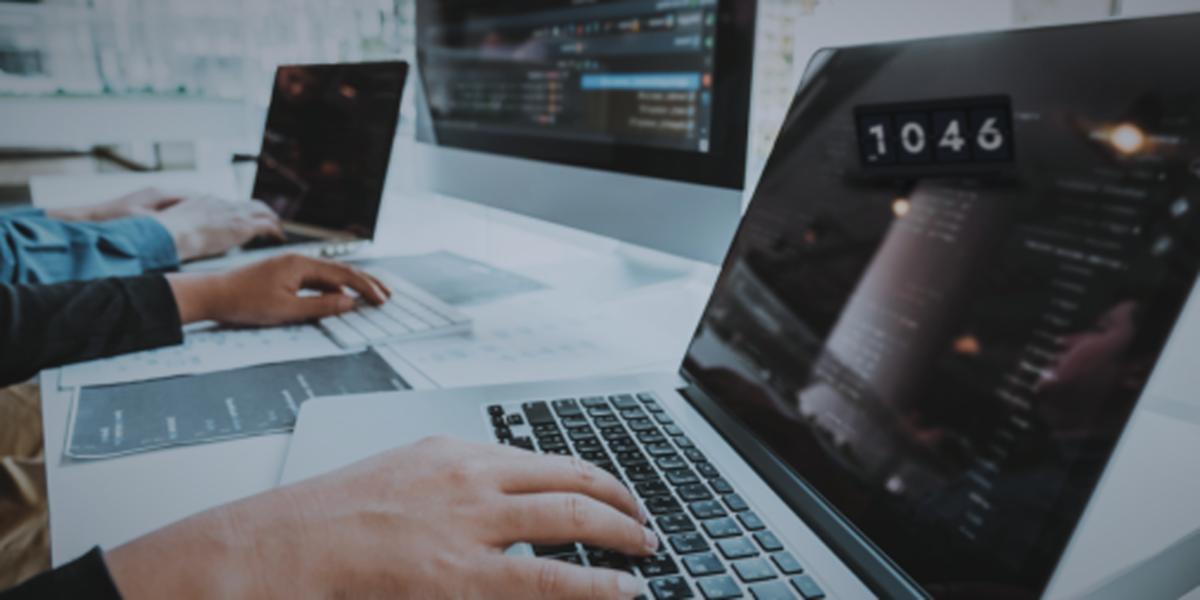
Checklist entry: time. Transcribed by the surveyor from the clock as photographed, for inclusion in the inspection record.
10:46
